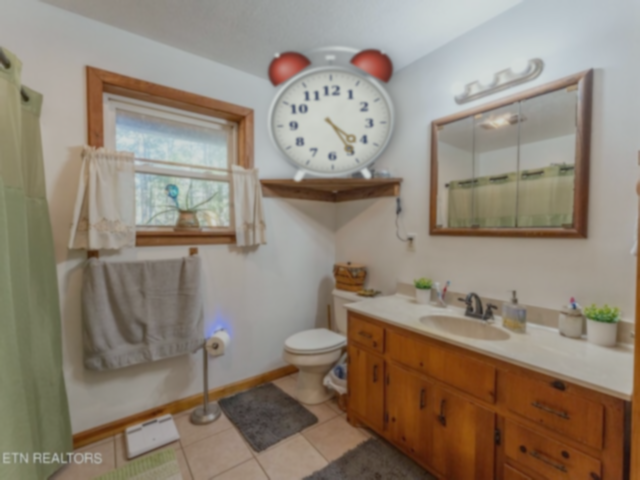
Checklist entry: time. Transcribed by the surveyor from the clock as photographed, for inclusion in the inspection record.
4:25
